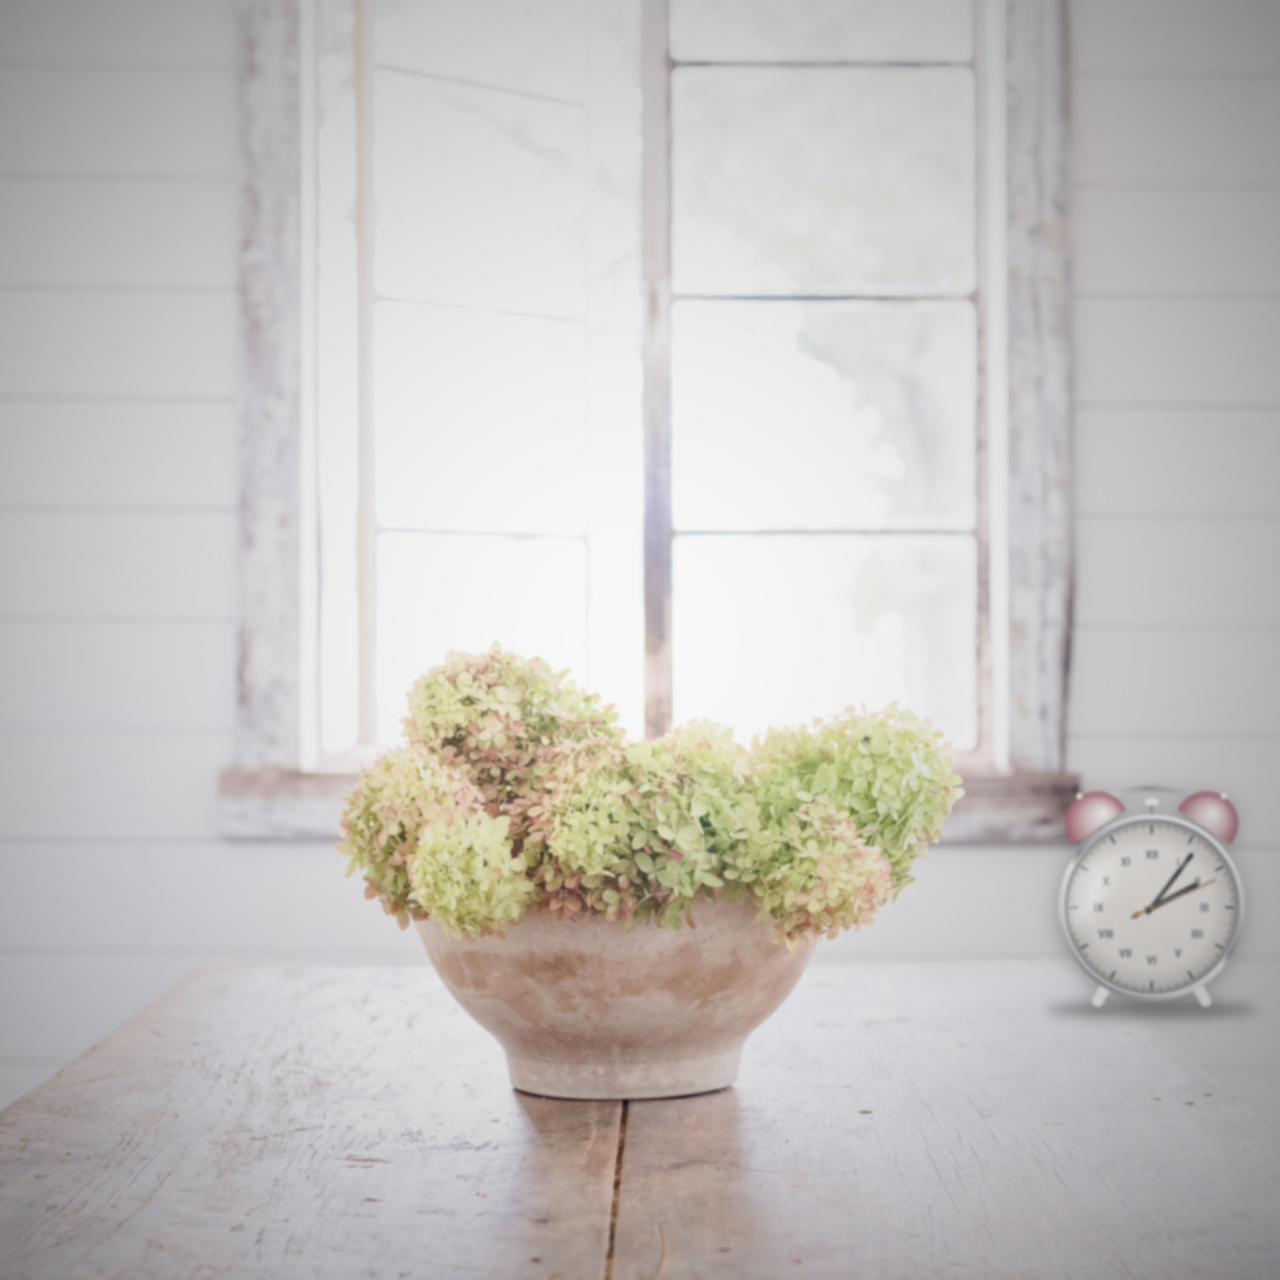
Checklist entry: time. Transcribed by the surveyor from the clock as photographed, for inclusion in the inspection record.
2:06:11
